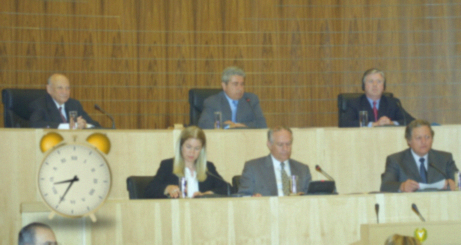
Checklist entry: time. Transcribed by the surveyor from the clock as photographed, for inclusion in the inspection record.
8:35
